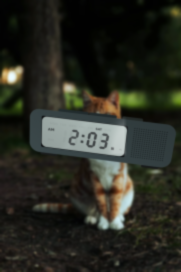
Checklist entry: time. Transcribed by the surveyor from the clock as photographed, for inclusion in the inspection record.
2:03
